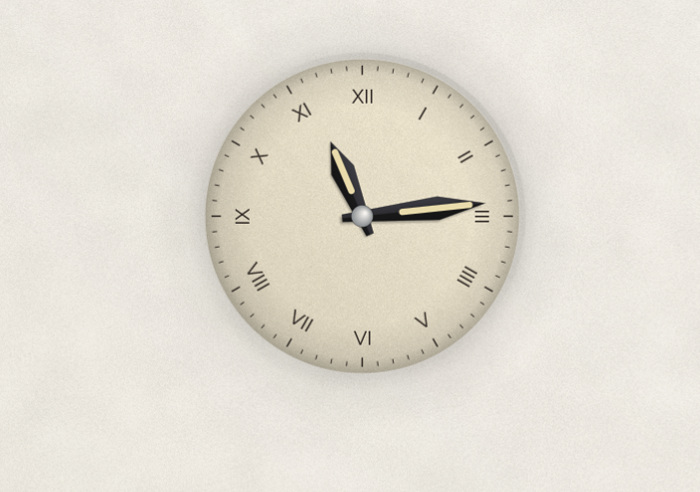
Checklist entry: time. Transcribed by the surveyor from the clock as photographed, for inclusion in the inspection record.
11:14
